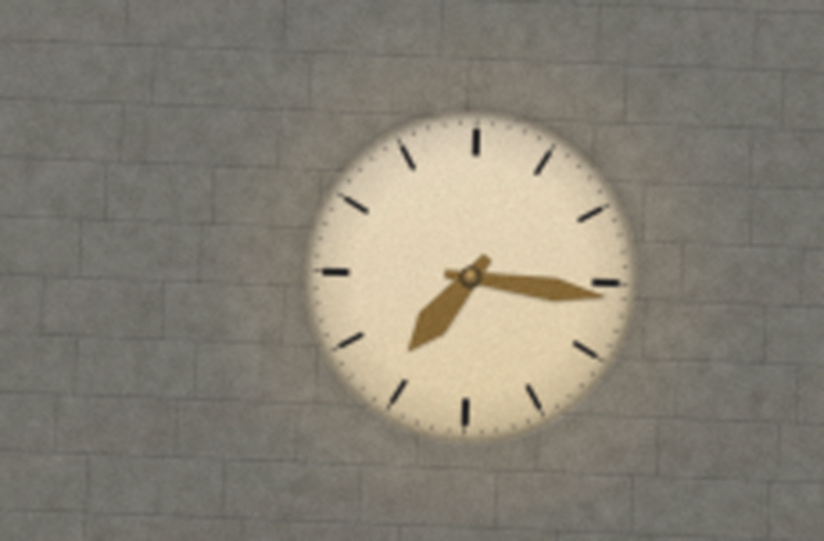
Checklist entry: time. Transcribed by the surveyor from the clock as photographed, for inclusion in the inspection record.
7:16
